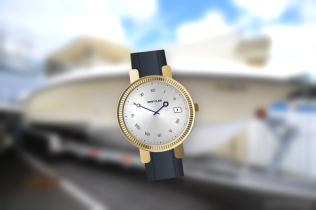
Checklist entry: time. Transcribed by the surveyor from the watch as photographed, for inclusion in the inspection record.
1:50
